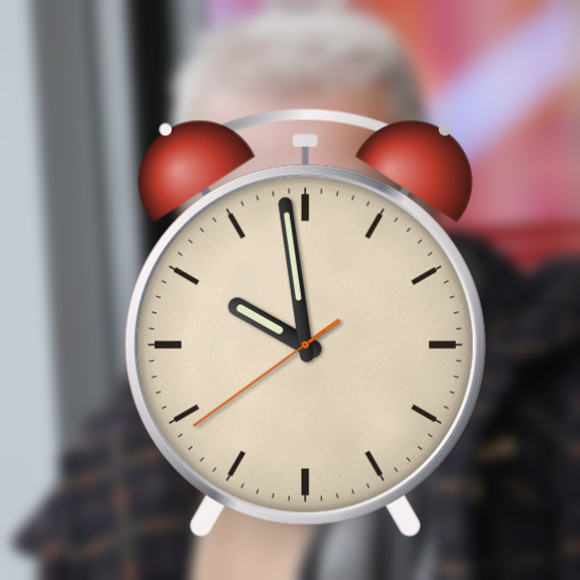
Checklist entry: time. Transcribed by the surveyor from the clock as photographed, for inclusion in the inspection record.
9:58:39
